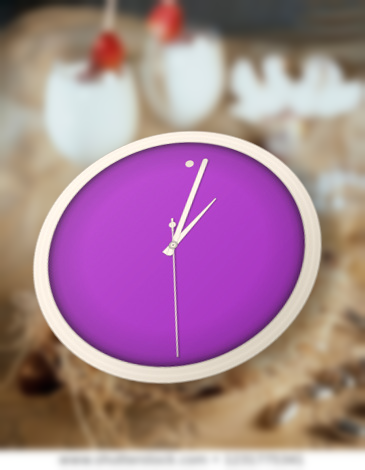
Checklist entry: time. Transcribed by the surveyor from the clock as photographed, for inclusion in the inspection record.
1:01:28
